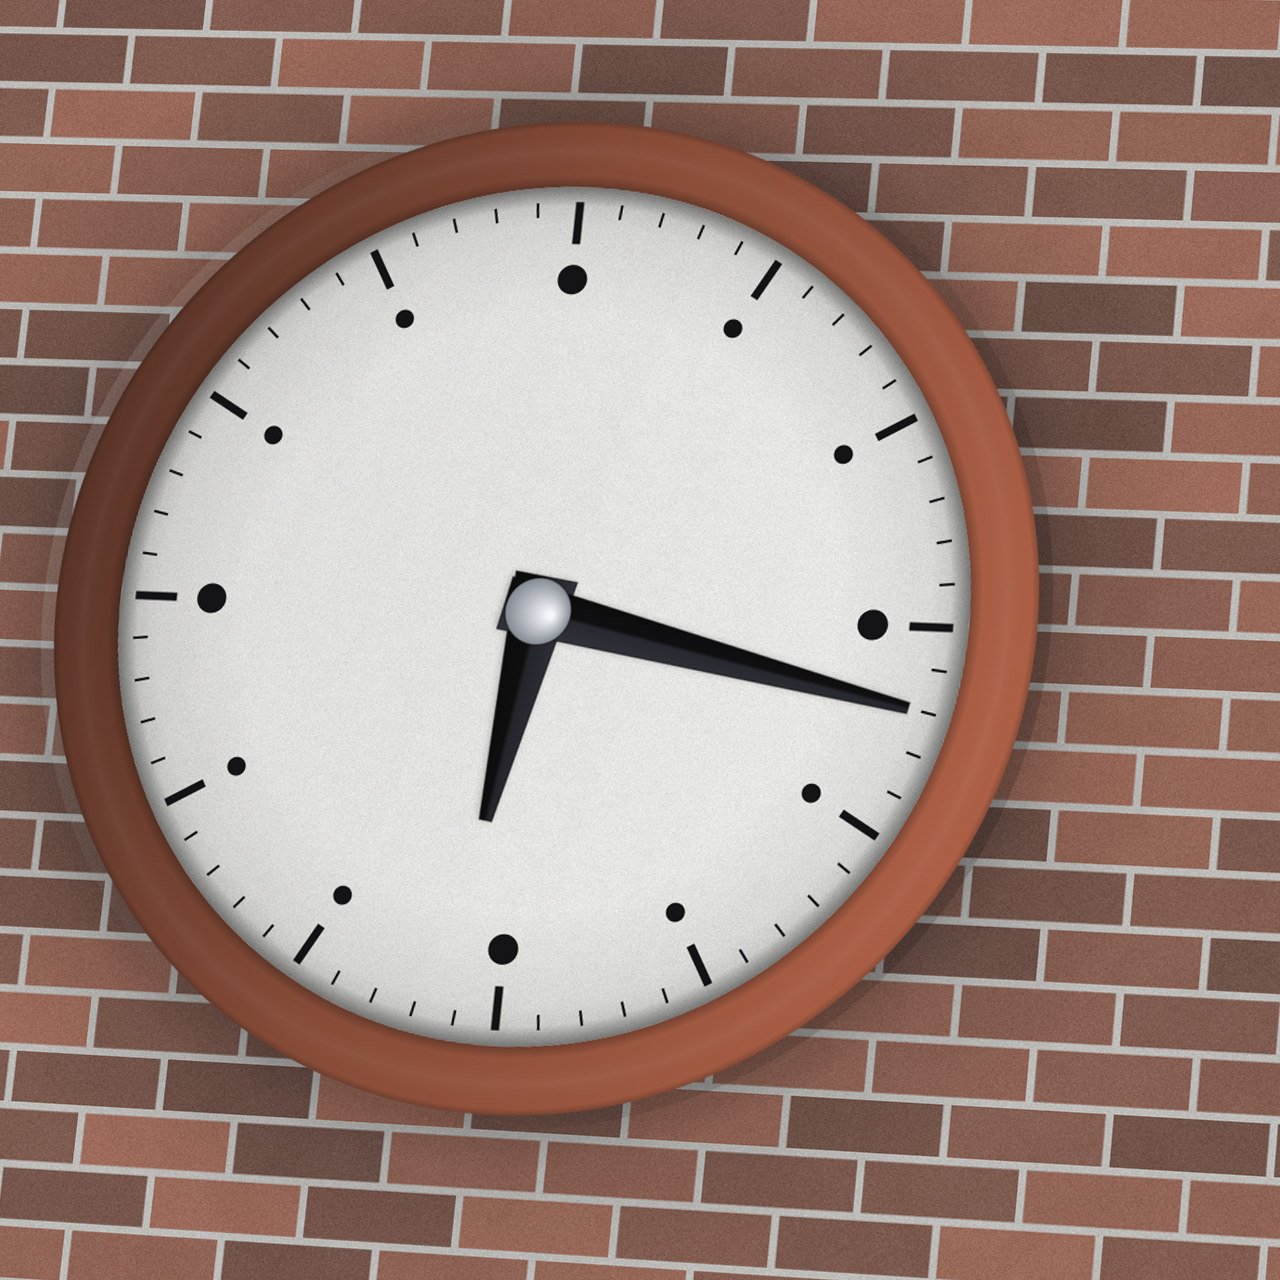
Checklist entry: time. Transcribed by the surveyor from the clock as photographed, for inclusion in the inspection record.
6:17
